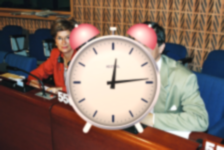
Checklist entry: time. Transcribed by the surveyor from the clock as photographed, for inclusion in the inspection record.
12:14
